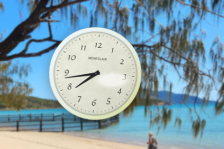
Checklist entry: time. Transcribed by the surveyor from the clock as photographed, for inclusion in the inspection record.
7:43
